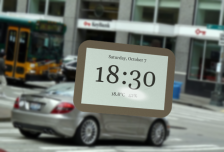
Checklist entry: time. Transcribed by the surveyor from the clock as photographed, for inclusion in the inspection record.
18:30
